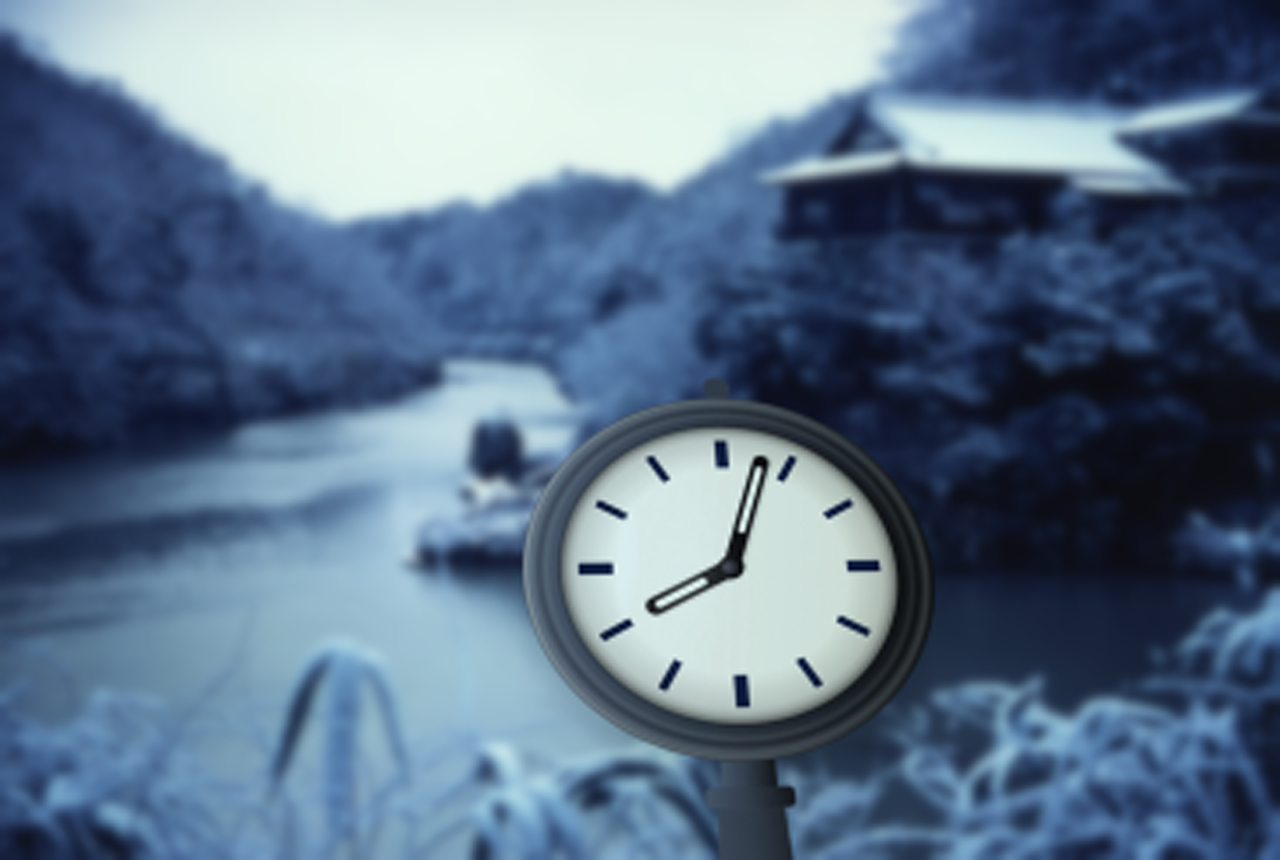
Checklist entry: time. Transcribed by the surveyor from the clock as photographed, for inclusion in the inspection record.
8:03
